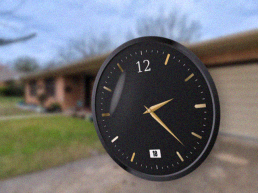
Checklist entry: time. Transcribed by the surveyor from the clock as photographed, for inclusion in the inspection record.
2:23
